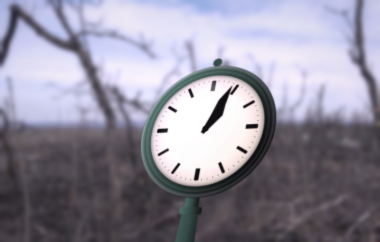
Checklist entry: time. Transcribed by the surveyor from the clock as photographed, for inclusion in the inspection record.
1:04
